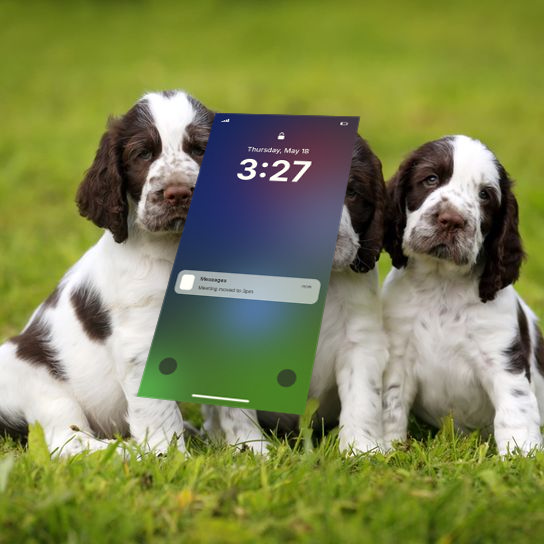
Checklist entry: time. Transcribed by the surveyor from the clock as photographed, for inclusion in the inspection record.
3:27
